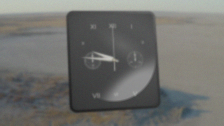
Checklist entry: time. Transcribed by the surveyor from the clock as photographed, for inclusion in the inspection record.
9:46
